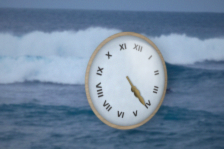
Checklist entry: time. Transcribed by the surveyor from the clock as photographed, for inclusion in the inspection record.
4:21
